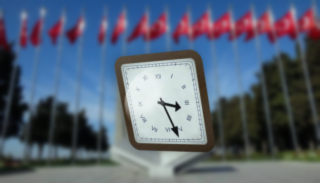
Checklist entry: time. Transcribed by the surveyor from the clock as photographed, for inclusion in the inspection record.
3:27
